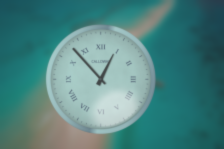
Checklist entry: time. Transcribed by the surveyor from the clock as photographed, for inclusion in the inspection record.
12:53
